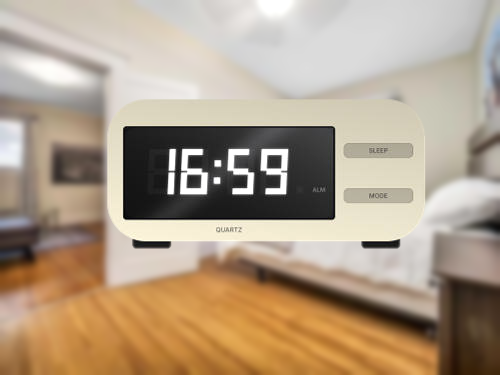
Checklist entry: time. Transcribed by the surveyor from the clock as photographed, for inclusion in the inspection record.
16:59
